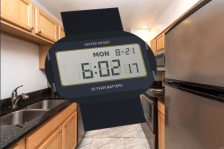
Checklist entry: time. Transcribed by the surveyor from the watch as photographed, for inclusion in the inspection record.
6:02:17
